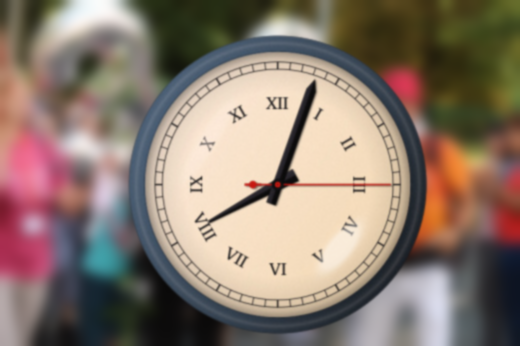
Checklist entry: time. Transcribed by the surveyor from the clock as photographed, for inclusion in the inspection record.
8:03:15
